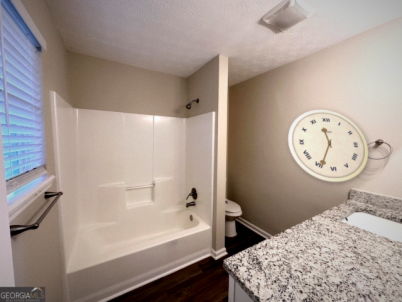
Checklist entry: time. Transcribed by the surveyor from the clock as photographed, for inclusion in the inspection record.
11:34
